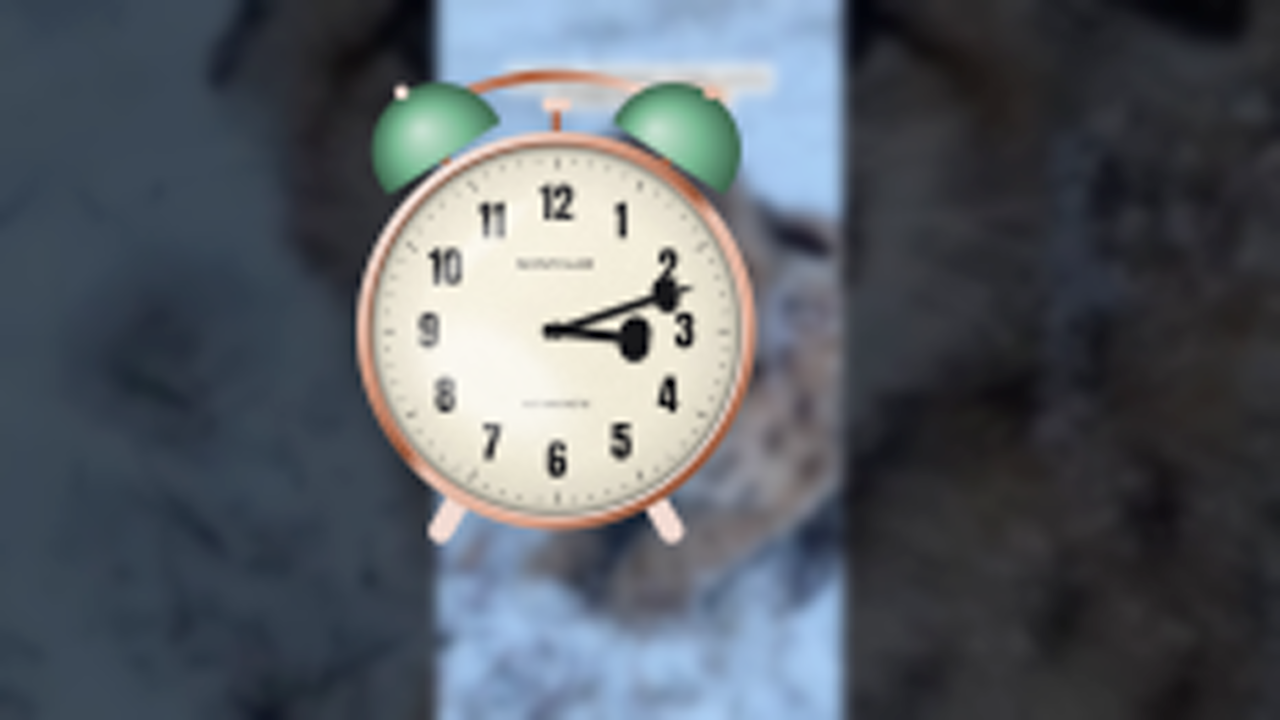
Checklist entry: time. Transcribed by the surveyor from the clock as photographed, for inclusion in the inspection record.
3:12
